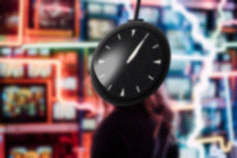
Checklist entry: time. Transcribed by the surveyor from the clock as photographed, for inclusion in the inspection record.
1:05
